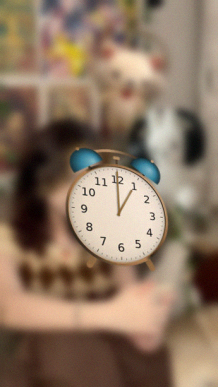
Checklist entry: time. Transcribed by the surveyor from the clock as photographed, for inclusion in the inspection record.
1:00
